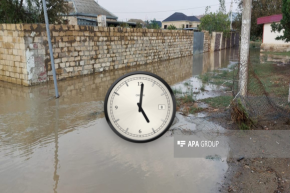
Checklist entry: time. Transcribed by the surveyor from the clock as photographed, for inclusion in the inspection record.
5:01
